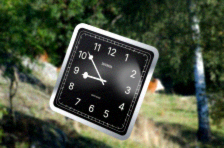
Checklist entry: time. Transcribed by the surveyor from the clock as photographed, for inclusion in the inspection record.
8:52
